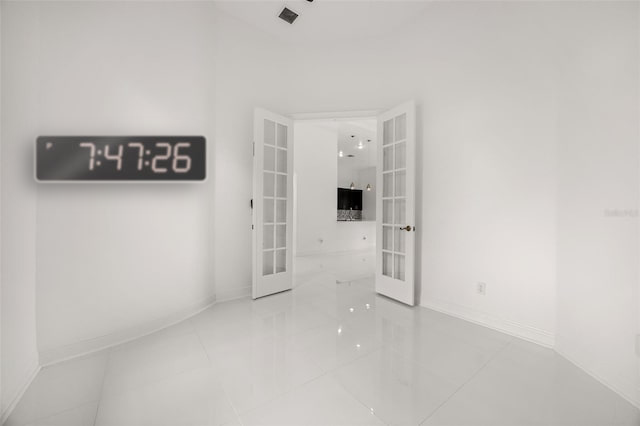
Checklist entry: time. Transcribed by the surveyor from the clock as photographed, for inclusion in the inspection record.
7:47:26
